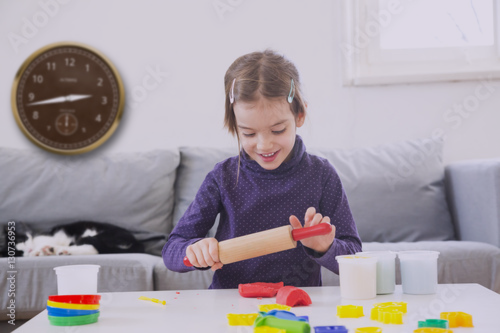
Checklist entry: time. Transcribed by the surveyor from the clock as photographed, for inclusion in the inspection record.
2:43
